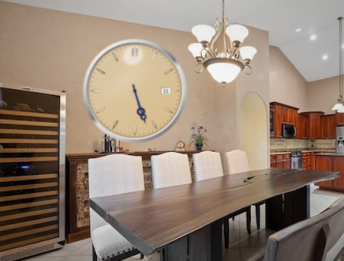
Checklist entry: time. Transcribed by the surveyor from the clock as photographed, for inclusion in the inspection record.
5:27
